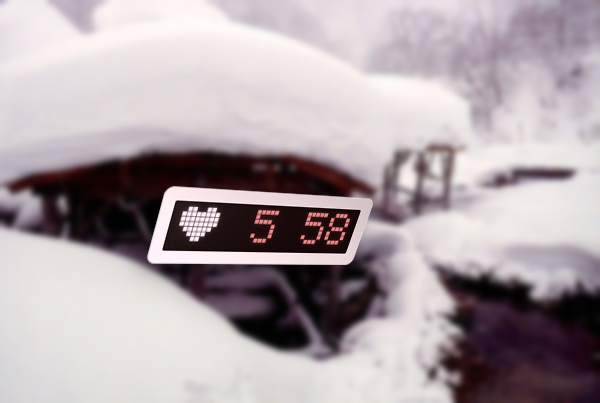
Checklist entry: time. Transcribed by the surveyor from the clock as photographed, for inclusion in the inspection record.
5:58
